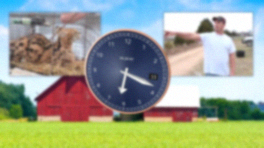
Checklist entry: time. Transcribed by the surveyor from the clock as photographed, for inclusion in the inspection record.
6:18
